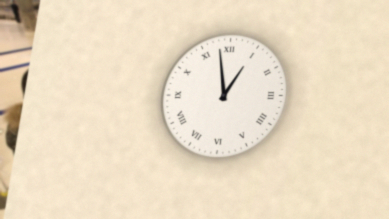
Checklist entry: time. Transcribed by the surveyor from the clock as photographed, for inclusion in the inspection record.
12:58
